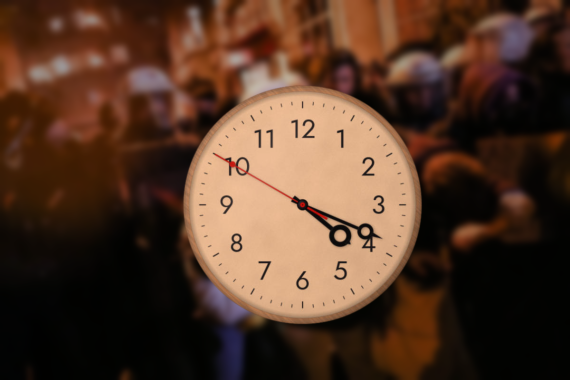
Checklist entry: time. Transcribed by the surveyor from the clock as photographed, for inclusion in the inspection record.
4:18:50
